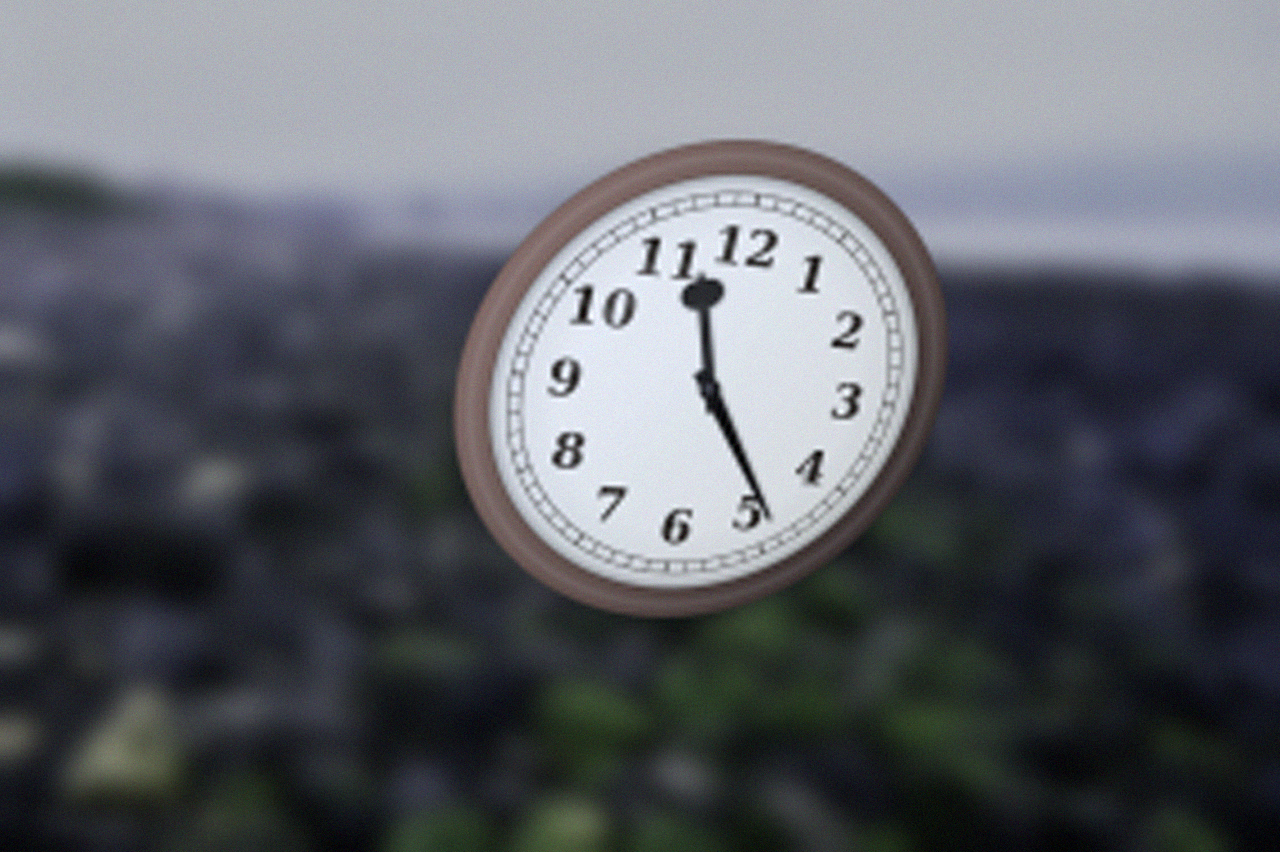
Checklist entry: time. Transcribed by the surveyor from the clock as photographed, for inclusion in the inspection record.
11:24
